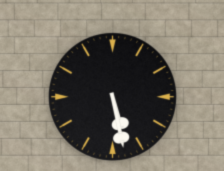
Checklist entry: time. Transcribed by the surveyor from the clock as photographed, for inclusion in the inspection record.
5:28
